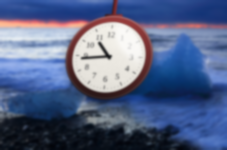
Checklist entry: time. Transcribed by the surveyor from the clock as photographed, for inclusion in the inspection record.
10:44
